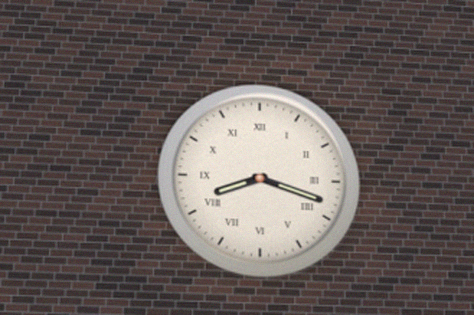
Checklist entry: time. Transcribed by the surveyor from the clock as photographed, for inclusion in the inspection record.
8:18
